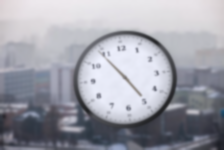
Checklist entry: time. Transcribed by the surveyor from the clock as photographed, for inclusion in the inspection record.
4:54
